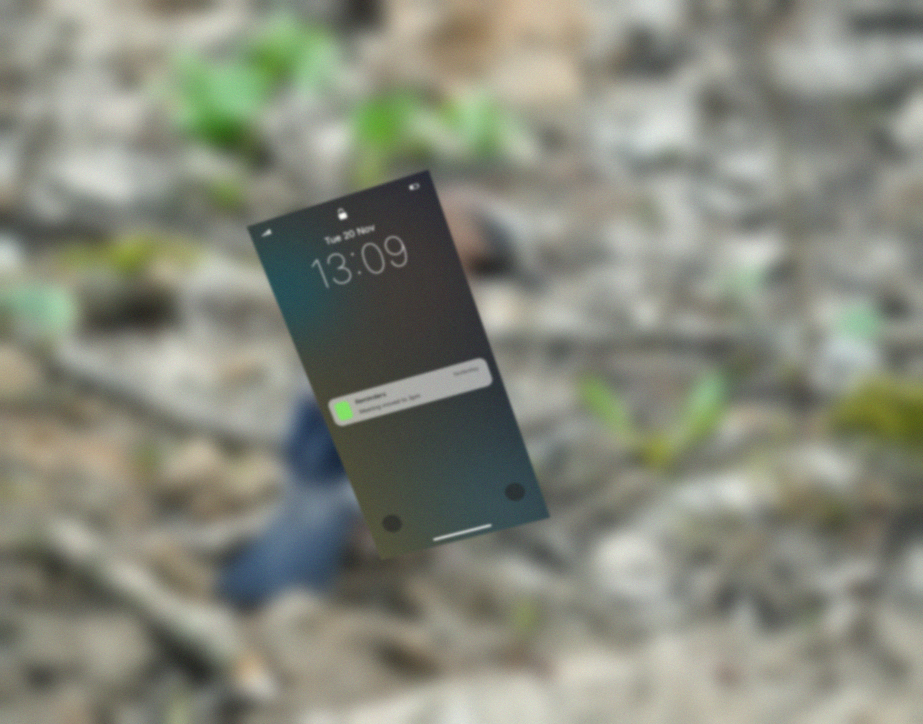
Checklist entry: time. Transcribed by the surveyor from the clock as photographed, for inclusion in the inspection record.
13:09
